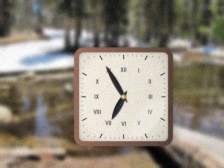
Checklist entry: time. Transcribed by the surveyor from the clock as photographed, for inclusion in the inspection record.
6:55
